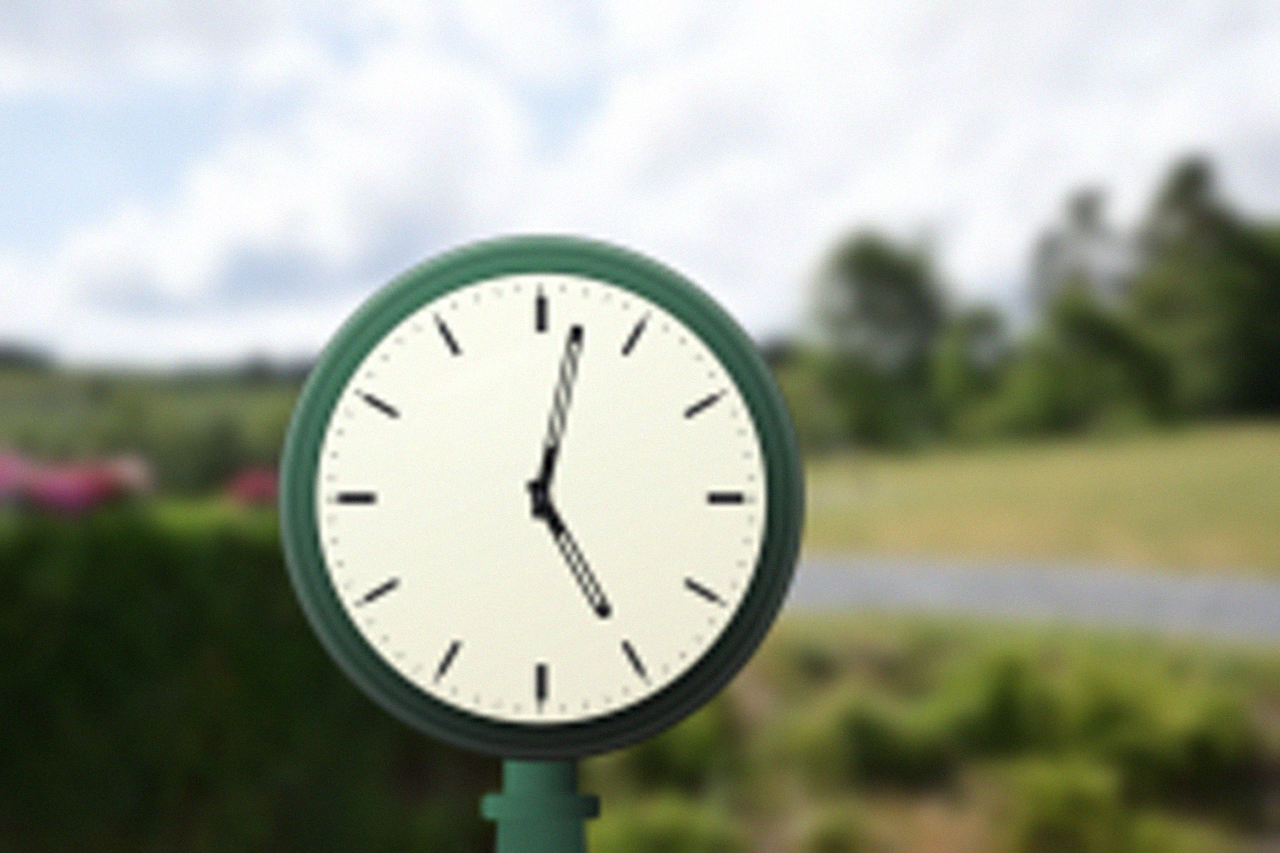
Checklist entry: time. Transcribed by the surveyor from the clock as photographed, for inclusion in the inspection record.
5:02
